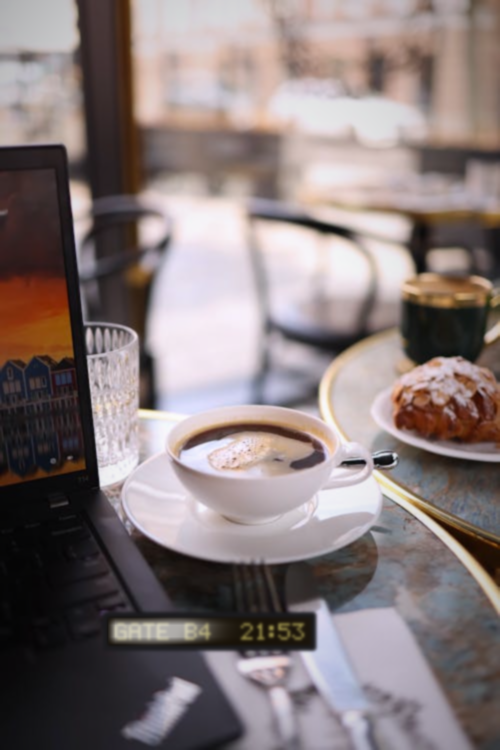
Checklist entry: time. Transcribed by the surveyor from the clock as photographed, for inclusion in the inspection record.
21:53
